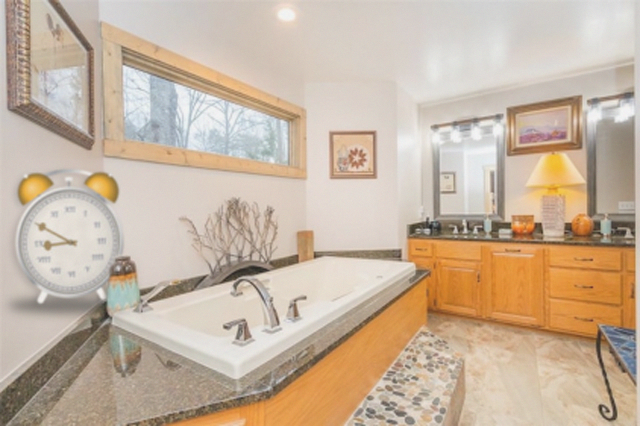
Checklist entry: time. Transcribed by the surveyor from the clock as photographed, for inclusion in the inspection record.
8:50
